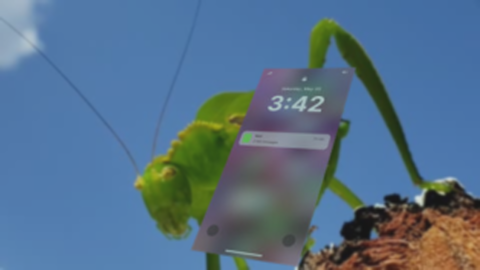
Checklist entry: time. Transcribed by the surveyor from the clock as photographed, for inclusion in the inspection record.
3:42
